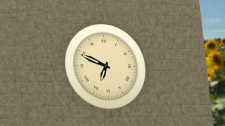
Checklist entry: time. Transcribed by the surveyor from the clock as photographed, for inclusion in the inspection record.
6:49
